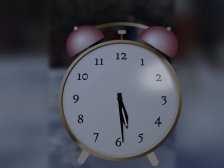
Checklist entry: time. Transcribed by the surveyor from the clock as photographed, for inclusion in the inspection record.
5:29
